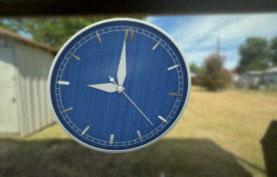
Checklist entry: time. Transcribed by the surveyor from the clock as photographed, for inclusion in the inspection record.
8:59:22
